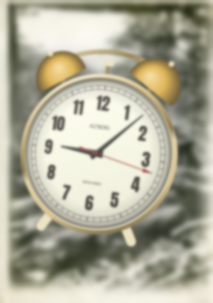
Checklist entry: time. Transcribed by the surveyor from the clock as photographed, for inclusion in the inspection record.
9:07:17
